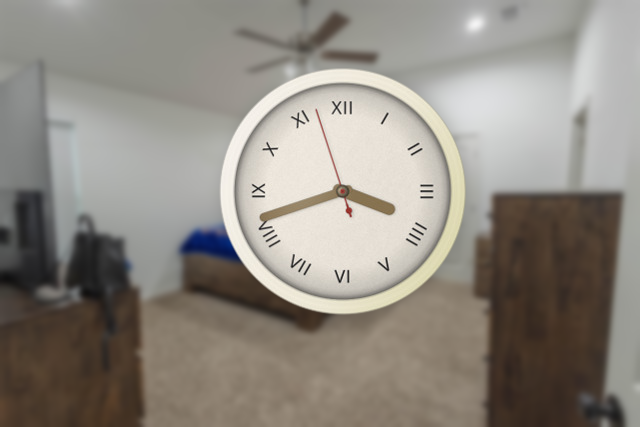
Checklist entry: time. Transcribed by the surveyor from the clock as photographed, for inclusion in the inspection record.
3:41:57
